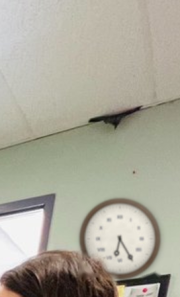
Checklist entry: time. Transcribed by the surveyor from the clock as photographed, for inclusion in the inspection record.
6:25
